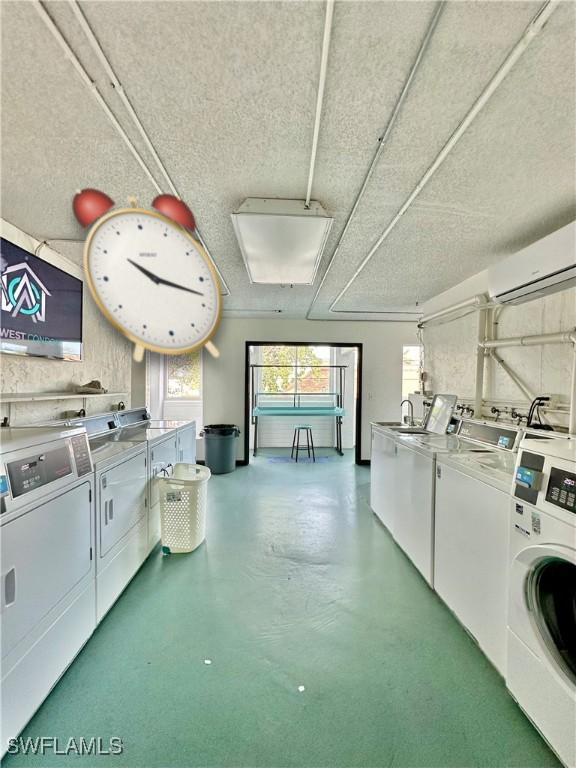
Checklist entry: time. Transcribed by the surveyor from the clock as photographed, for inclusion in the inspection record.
10:18
